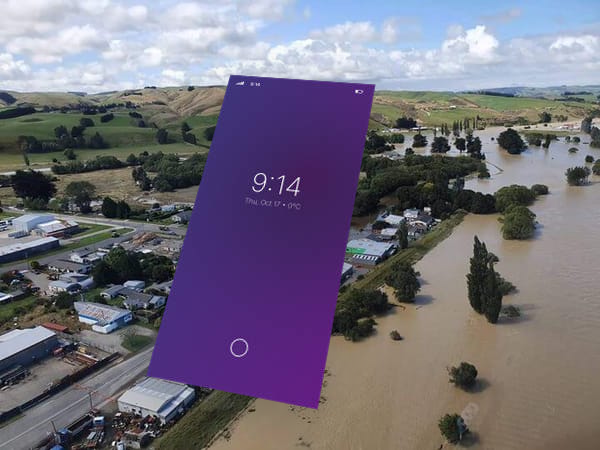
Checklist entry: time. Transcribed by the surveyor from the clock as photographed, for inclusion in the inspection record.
9:14
